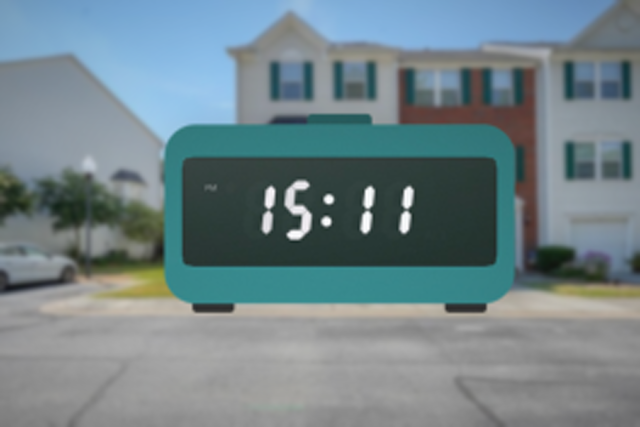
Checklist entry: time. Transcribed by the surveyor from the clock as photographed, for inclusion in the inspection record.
15:11
